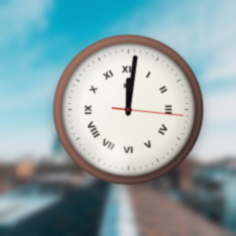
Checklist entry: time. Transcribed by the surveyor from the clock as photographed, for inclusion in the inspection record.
12:01:16
